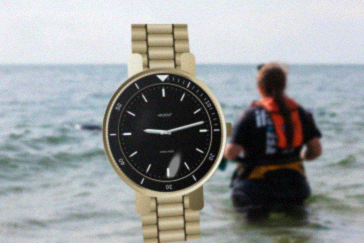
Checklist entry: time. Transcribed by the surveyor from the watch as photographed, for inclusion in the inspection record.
9:13
